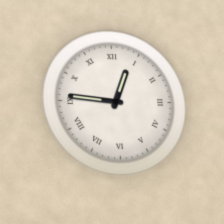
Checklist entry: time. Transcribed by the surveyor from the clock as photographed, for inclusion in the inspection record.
12:46
